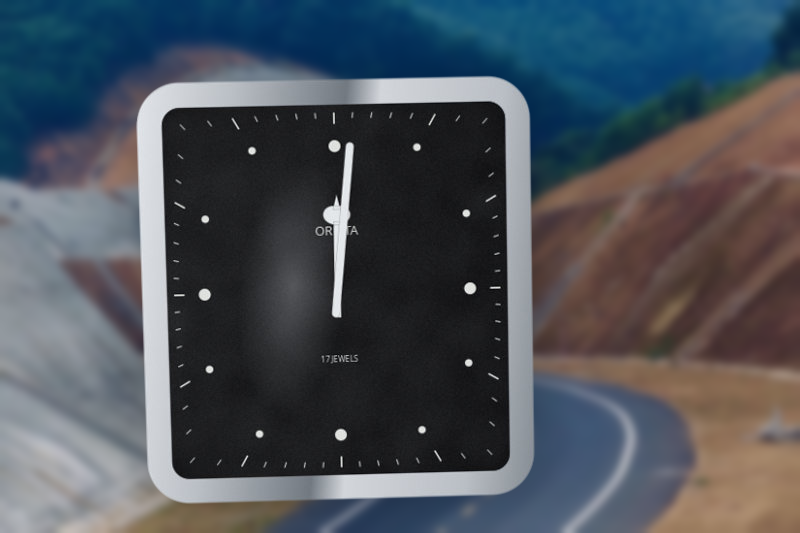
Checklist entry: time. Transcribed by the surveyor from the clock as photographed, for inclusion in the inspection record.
12:01
